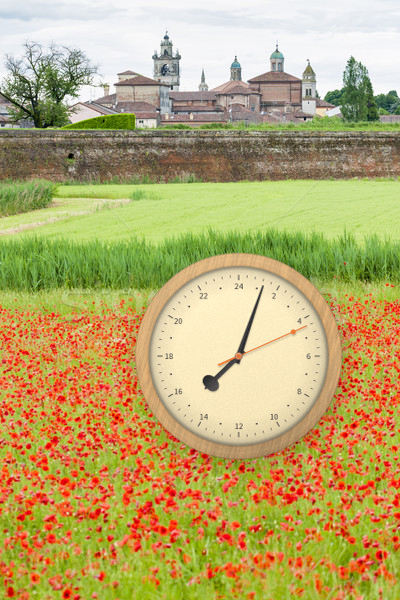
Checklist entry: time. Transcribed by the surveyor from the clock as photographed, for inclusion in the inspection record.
15:03:11
